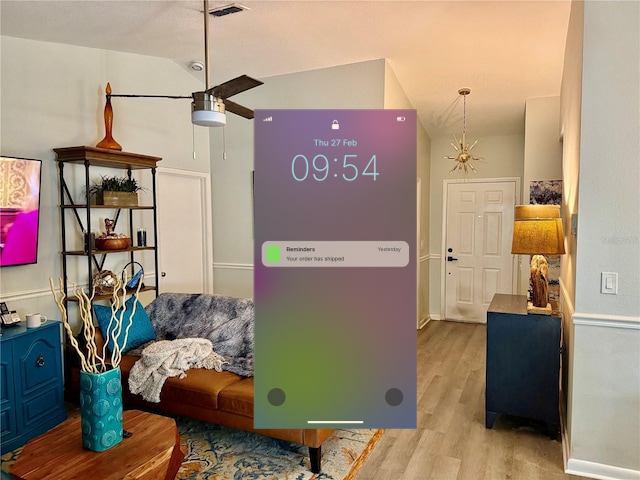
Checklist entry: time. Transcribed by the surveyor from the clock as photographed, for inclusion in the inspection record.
9:54
